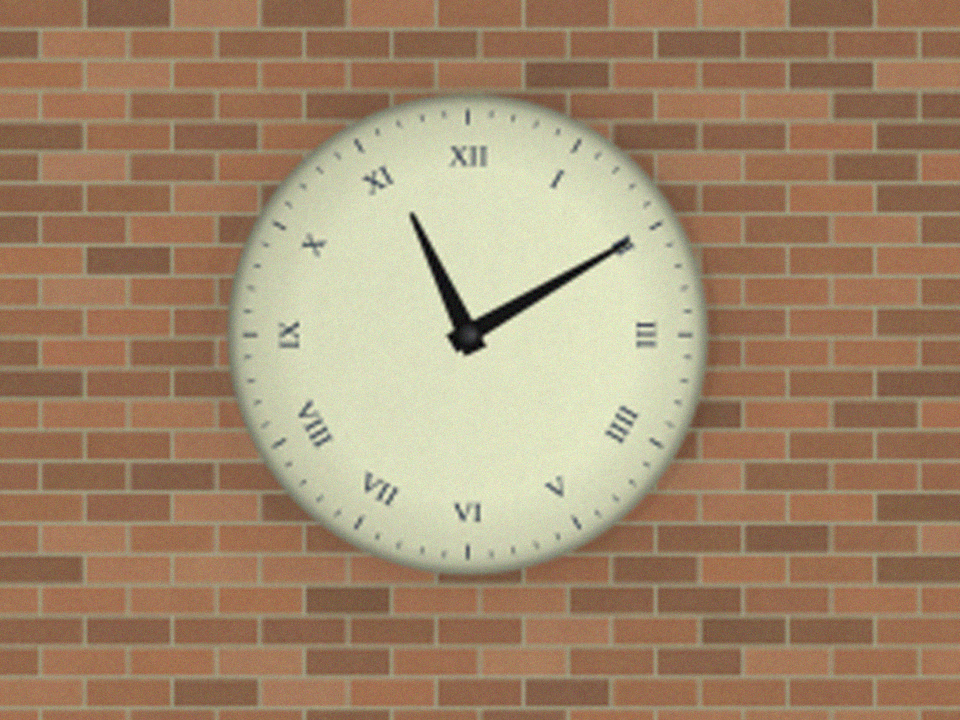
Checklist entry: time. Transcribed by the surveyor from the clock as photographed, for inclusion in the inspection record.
11:10
